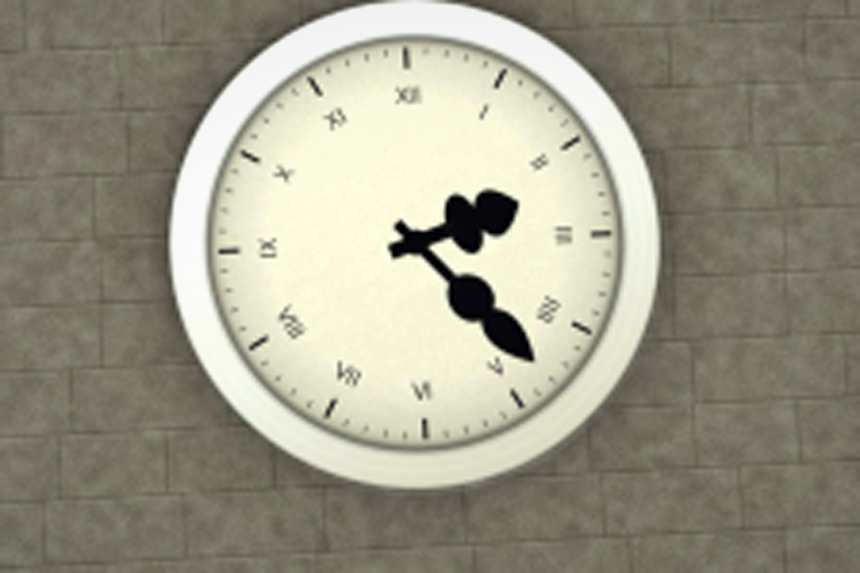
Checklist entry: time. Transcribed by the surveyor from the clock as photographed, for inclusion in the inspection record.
2:23
